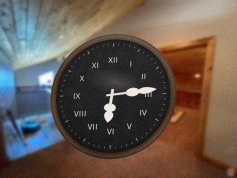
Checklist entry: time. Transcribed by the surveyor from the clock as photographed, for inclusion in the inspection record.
6:14
